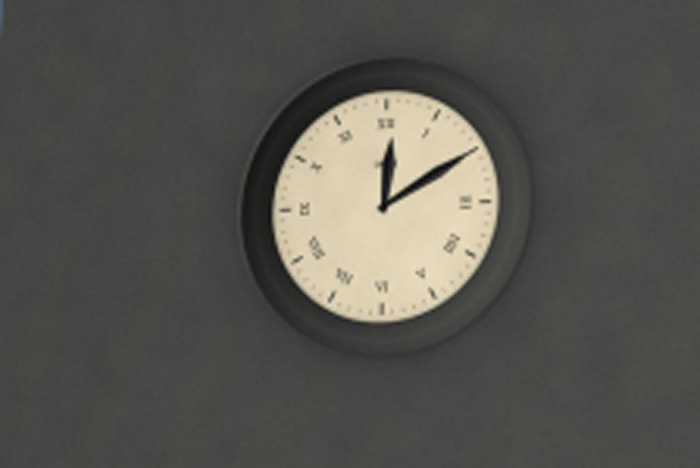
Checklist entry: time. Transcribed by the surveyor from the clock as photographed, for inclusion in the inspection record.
12:10
